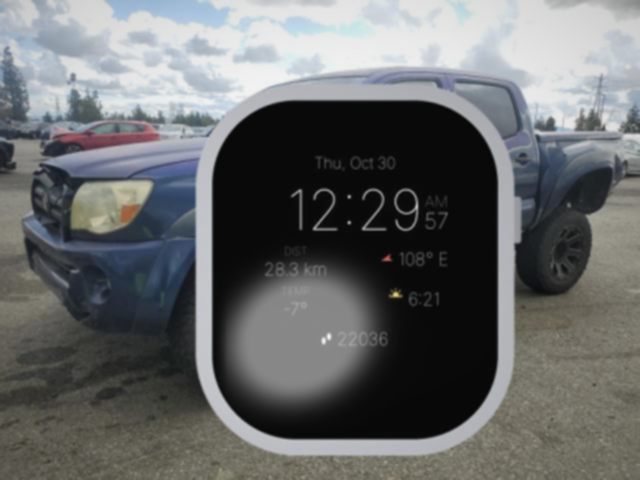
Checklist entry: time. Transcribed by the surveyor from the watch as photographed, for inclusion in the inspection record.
12:29:57
